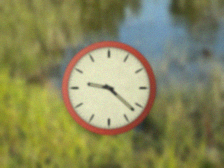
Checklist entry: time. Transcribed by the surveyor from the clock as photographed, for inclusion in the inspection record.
9:22
